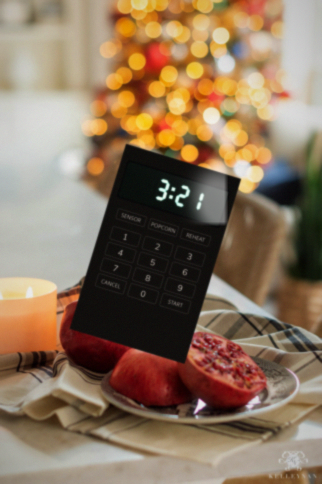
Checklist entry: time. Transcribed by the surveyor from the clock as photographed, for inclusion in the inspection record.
3:21
